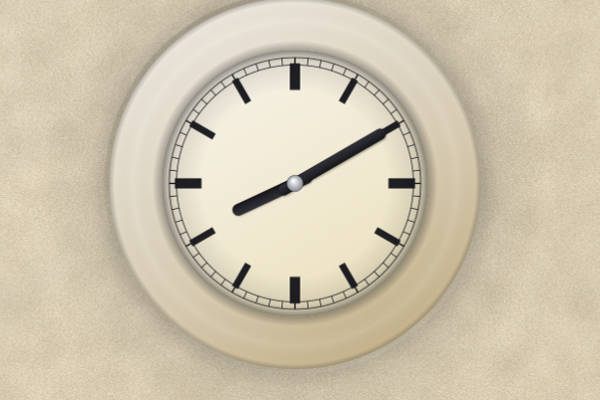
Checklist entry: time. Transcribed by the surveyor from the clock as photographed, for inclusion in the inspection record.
8:10
